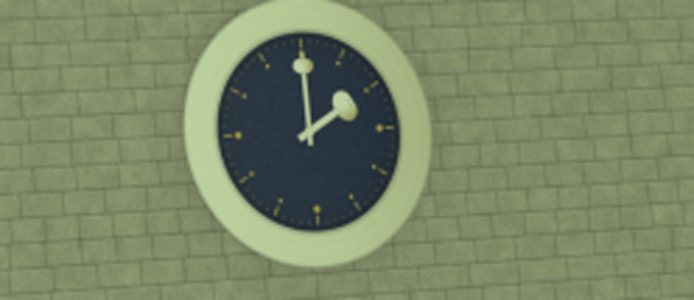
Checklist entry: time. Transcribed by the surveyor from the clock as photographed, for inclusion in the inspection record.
2:00
